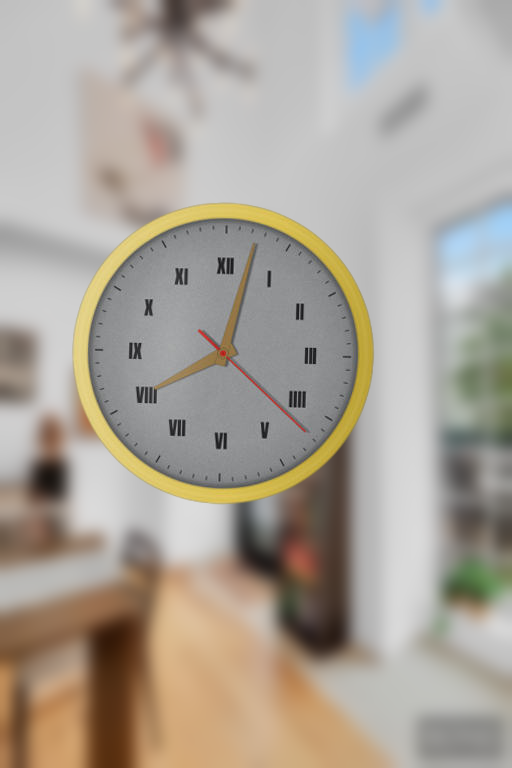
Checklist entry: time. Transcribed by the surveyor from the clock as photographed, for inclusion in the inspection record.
8:02:22
